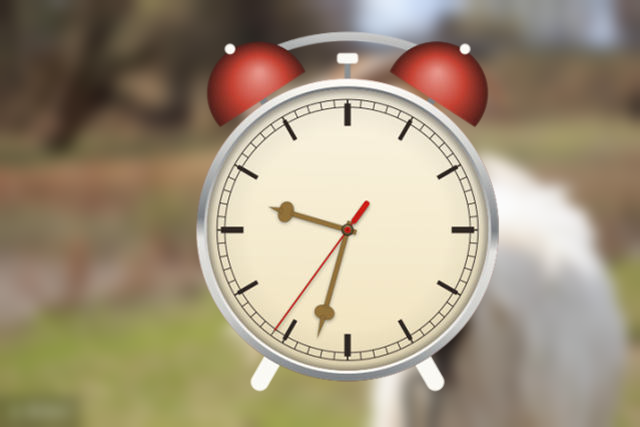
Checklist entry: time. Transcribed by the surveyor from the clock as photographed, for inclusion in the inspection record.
9:32:36
